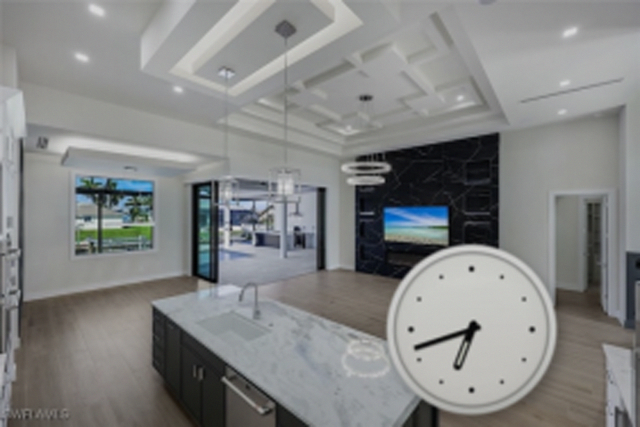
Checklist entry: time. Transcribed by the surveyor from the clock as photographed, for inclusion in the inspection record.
6:42
